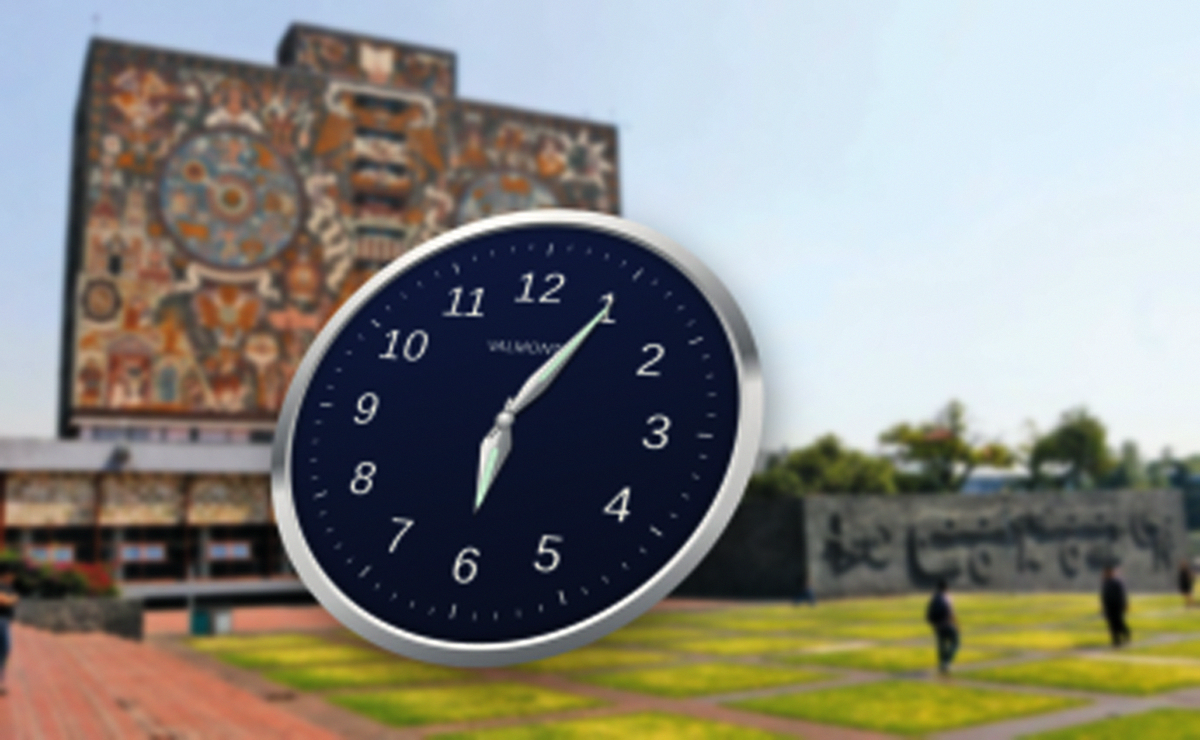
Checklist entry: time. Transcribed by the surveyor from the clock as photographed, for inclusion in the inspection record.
6:05
